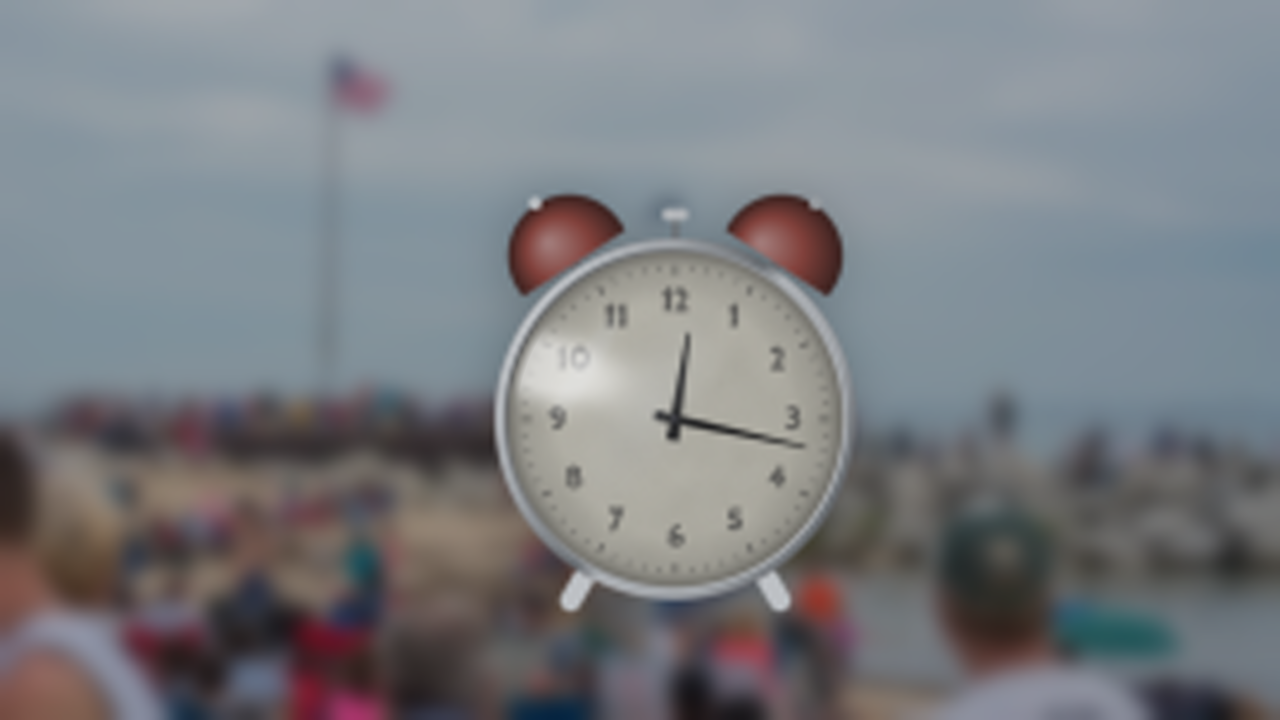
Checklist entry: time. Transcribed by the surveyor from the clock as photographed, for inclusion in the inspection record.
12:17
